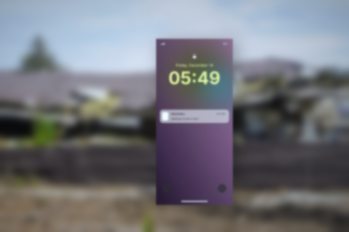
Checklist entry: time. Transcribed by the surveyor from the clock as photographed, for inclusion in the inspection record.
5:49
